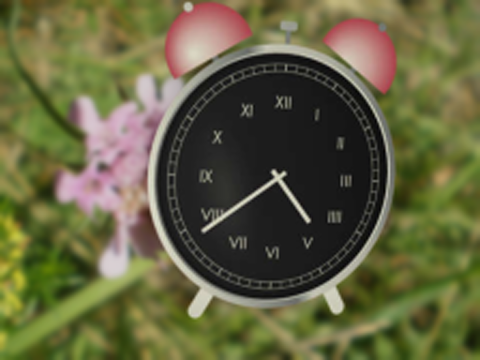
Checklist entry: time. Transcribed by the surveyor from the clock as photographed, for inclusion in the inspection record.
4:39
